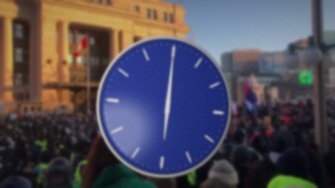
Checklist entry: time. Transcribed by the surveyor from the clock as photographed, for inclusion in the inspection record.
6:00
